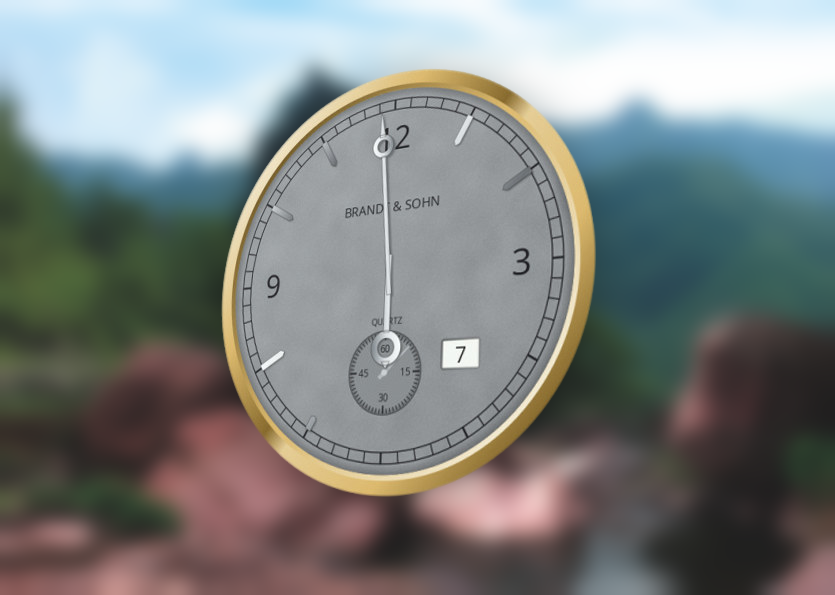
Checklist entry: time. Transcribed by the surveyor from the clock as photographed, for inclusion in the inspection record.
5:59:08
